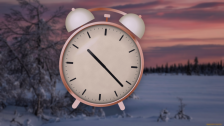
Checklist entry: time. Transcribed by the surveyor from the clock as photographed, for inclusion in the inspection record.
10:22
